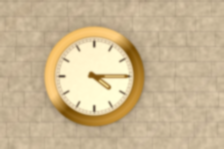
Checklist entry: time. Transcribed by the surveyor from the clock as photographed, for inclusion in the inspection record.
4:15
